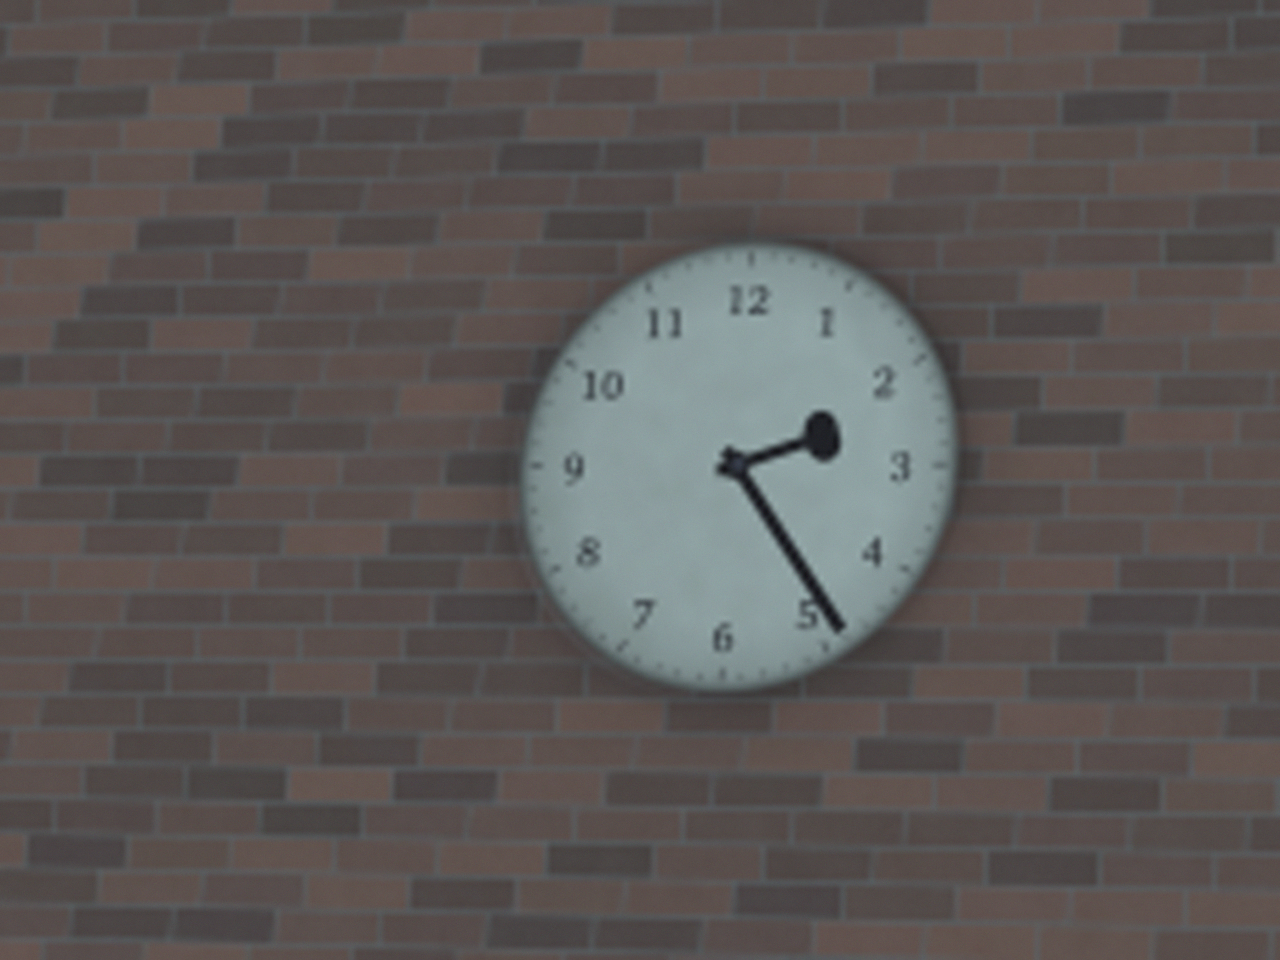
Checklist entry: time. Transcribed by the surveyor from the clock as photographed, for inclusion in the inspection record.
2:24
